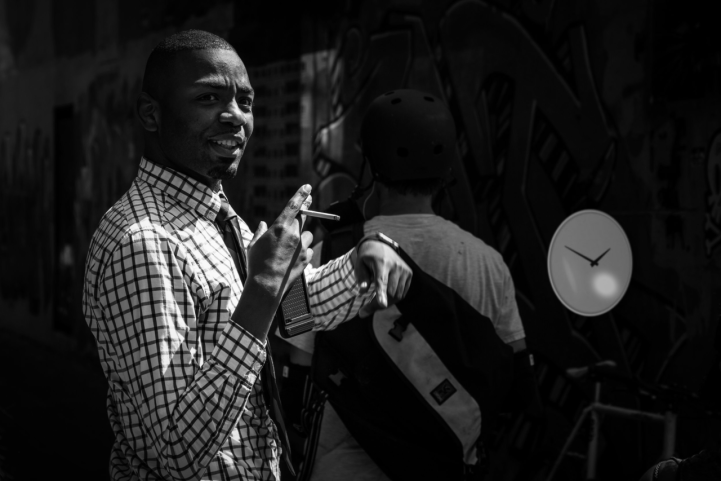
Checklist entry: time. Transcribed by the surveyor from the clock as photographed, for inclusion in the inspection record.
1:49
